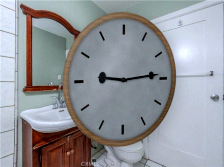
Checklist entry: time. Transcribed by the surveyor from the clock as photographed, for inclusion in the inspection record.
9:14
